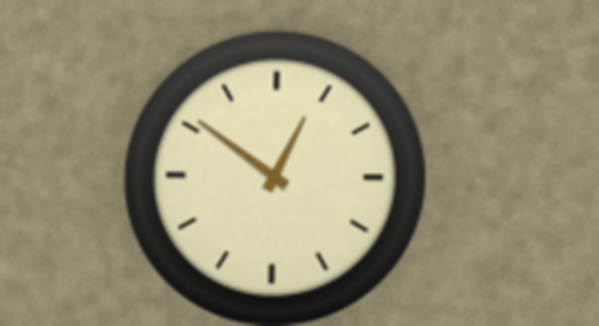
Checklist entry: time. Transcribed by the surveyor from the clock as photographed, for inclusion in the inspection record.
12:51
